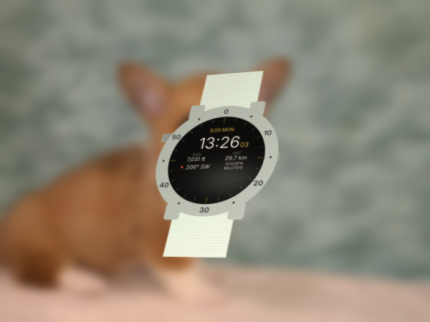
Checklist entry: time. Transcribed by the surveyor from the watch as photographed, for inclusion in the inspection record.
13:26
